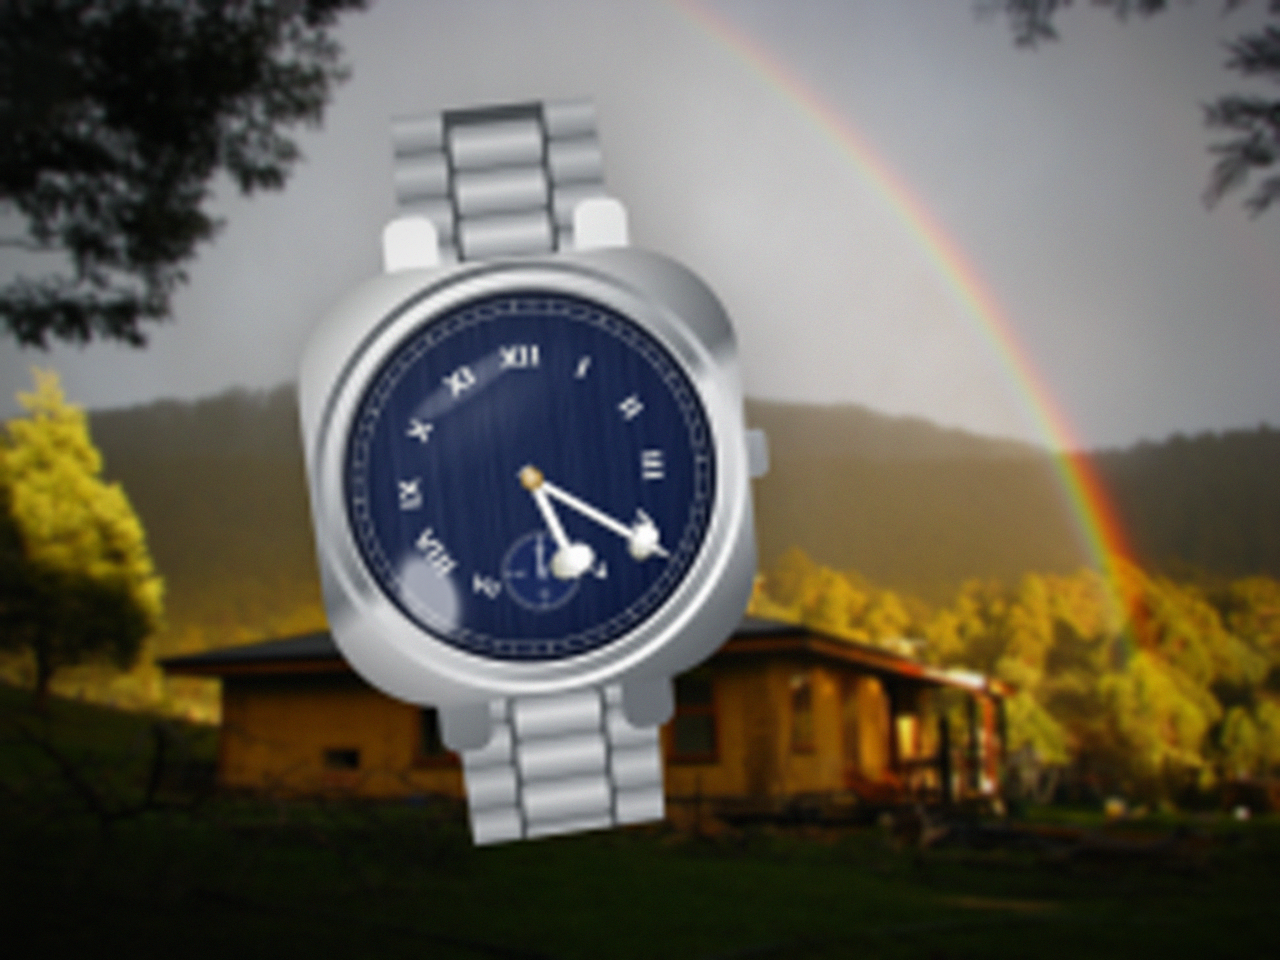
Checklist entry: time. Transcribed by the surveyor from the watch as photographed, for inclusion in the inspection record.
5:21
